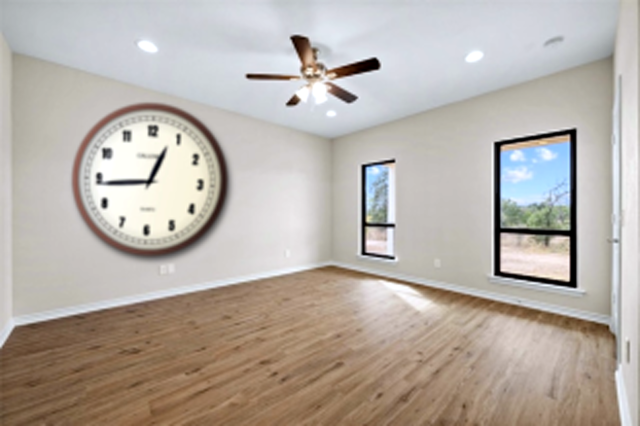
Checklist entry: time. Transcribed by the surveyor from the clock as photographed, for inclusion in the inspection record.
12:44
